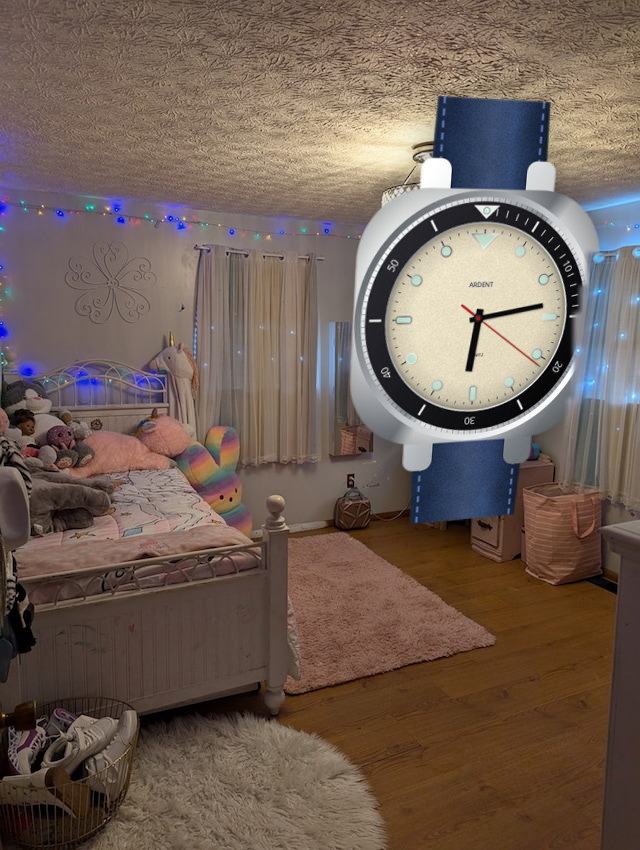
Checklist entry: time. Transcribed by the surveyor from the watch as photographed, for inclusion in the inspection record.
6:13:21
